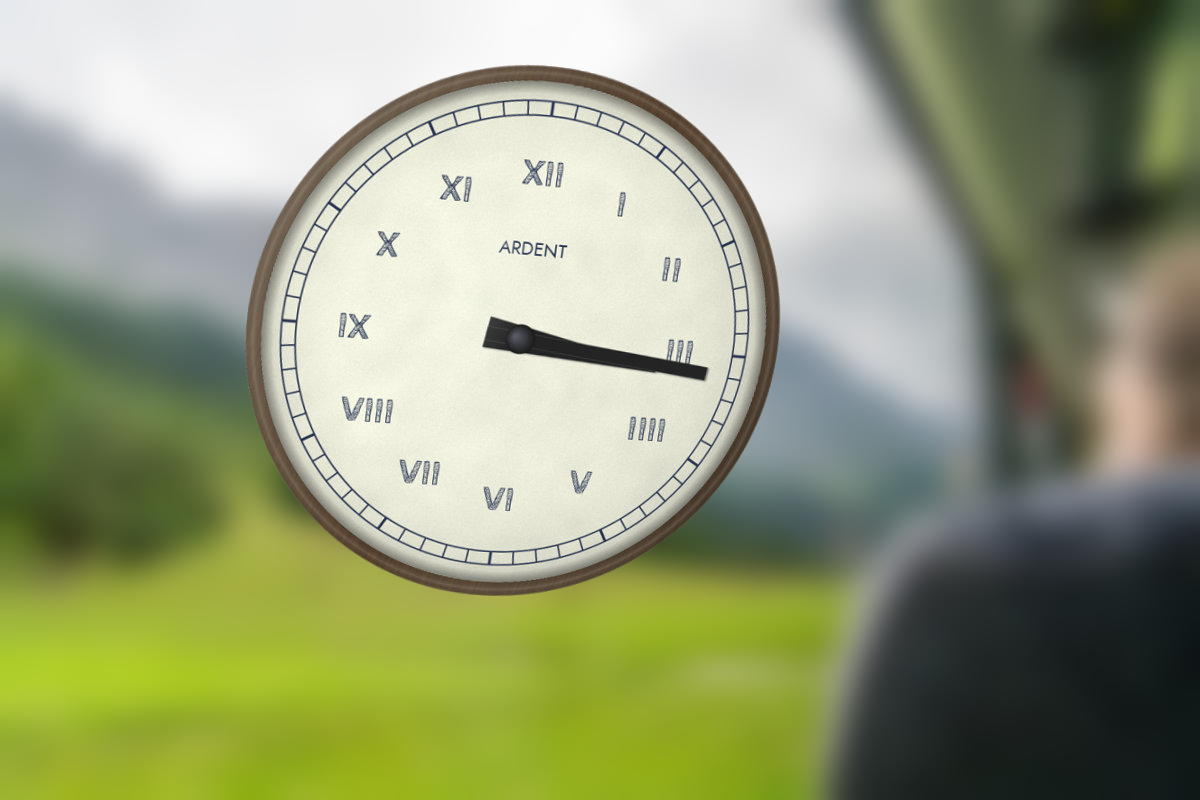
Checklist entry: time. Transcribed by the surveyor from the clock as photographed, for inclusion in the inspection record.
3:16
